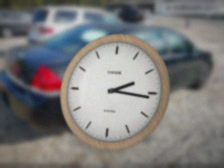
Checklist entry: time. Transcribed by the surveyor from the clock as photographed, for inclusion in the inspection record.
2:16
